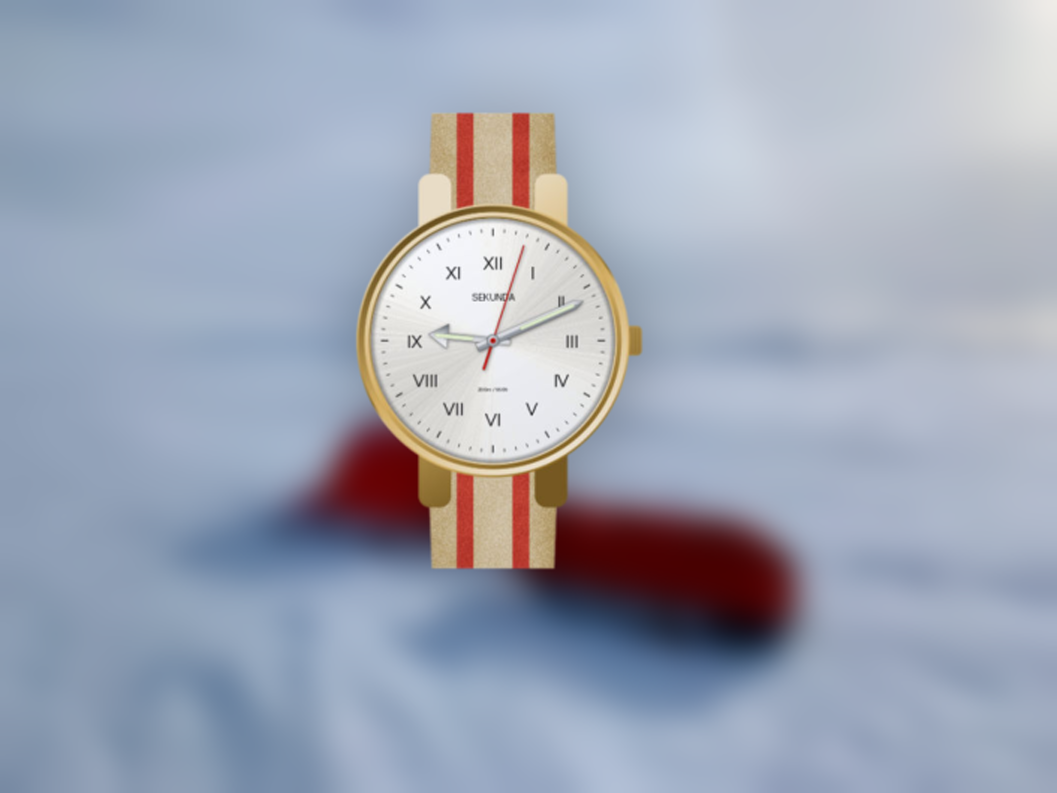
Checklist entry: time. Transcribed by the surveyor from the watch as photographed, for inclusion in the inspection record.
9:11:03
